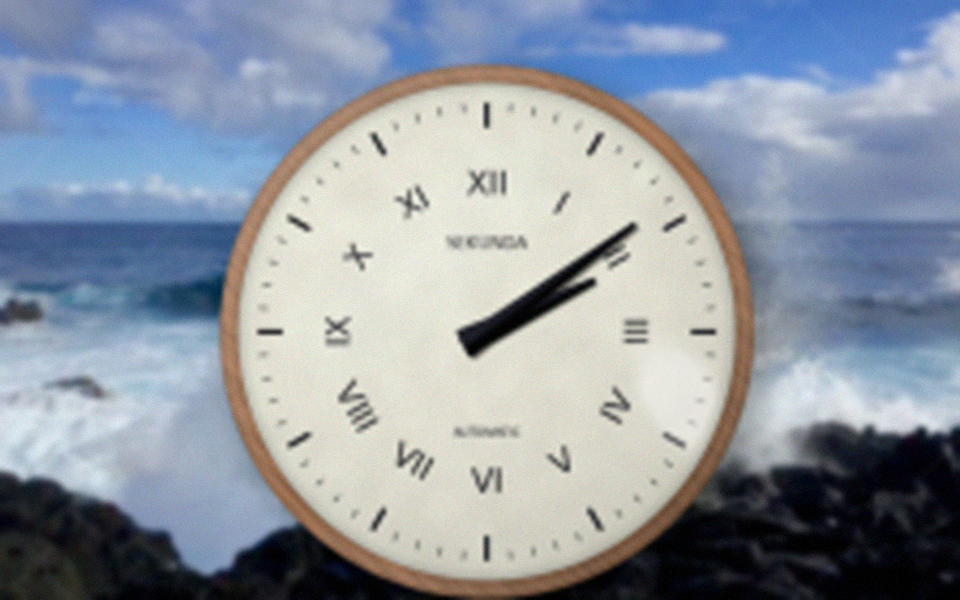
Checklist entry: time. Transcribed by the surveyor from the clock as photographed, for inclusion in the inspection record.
2:09
